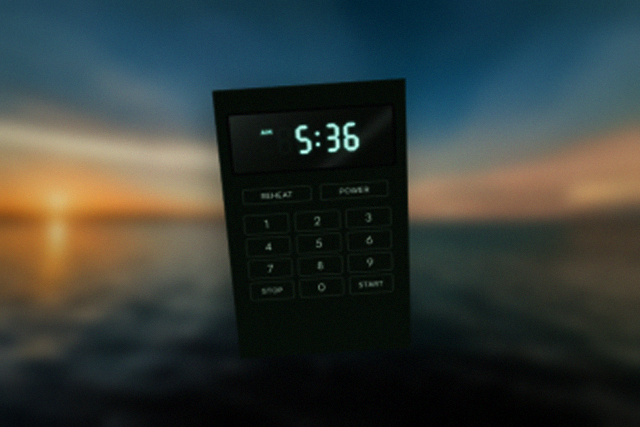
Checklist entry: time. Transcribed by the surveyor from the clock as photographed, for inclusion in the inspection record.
5:36
